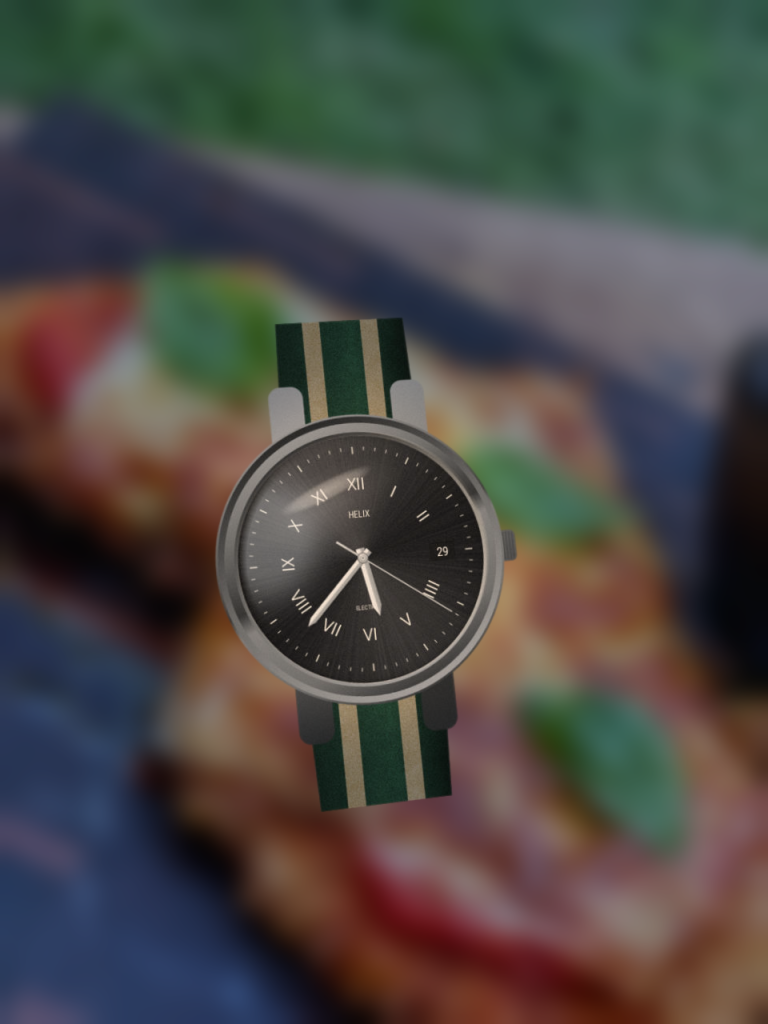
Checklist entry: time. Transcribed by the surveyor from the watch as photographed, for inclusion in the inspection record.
5:37:21
